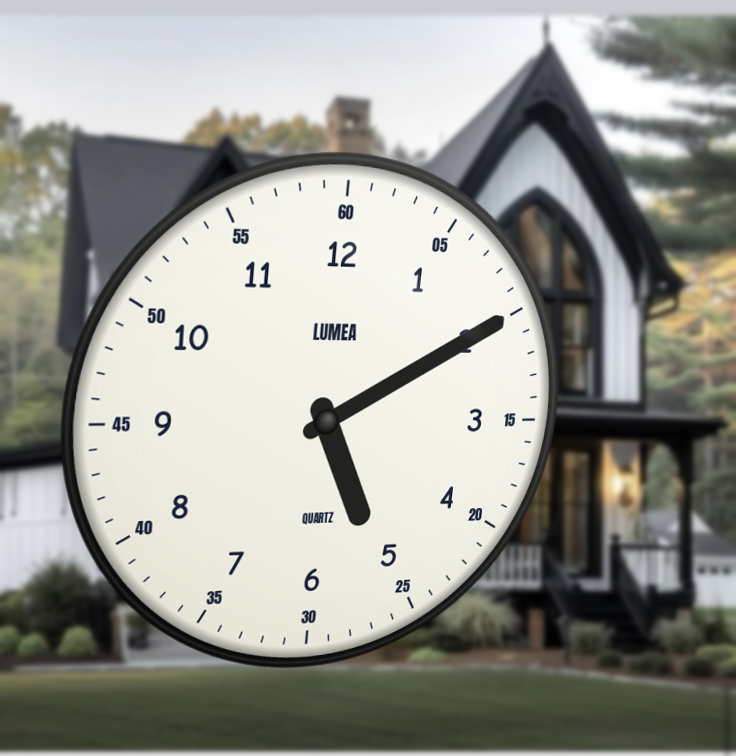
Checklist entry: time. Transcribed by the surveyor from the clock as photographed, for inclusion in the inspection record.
5:10
